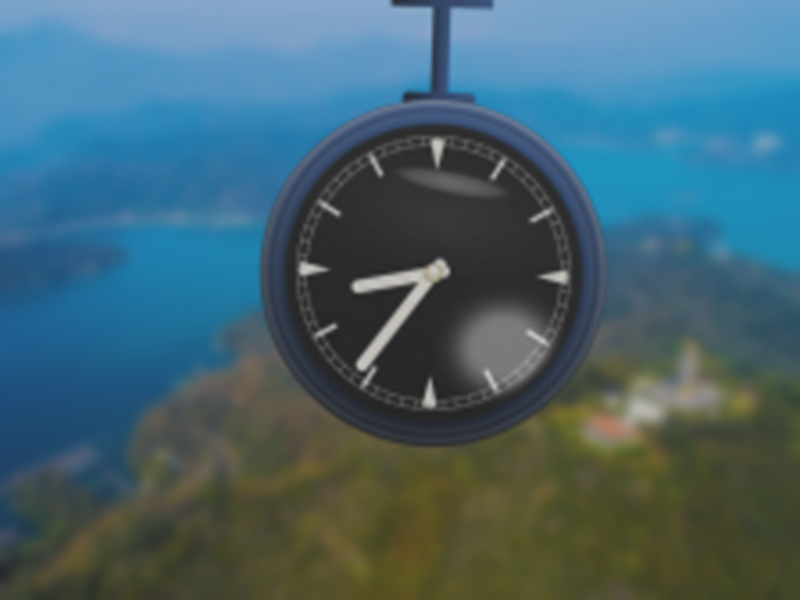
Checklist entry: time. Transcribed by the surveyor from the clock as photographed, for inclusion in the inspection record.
8:36
